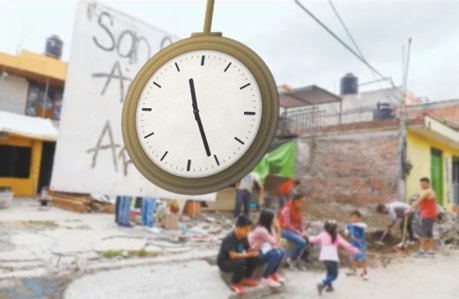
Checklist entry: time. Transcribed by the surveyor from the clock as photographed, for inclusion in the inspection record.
11:26
